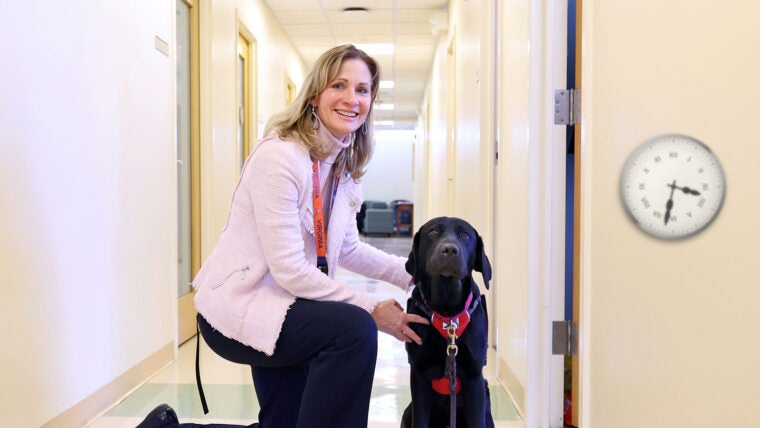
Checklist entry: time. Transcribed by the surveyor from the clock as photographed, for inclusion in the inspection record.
3:32
